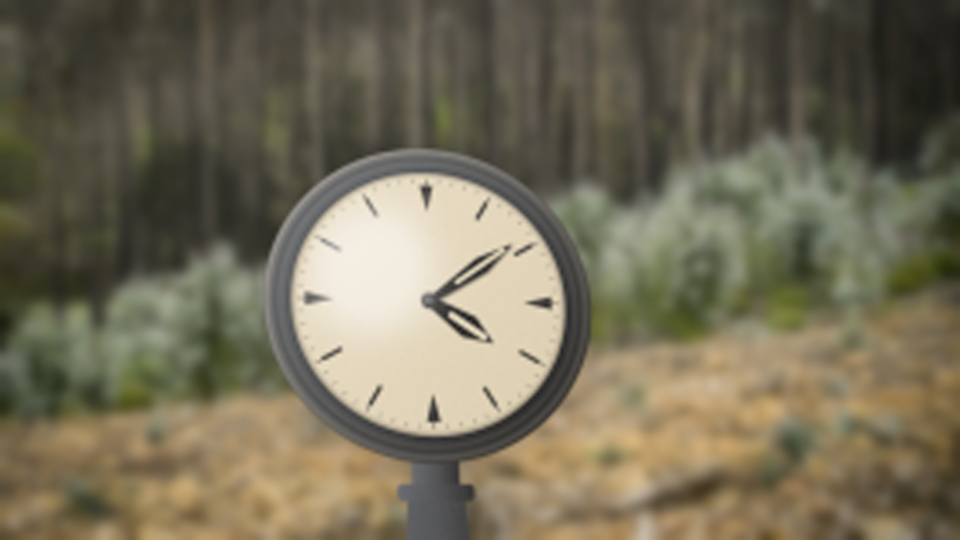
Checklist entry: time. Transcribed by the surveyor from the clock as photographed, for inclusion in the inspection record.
4:09
